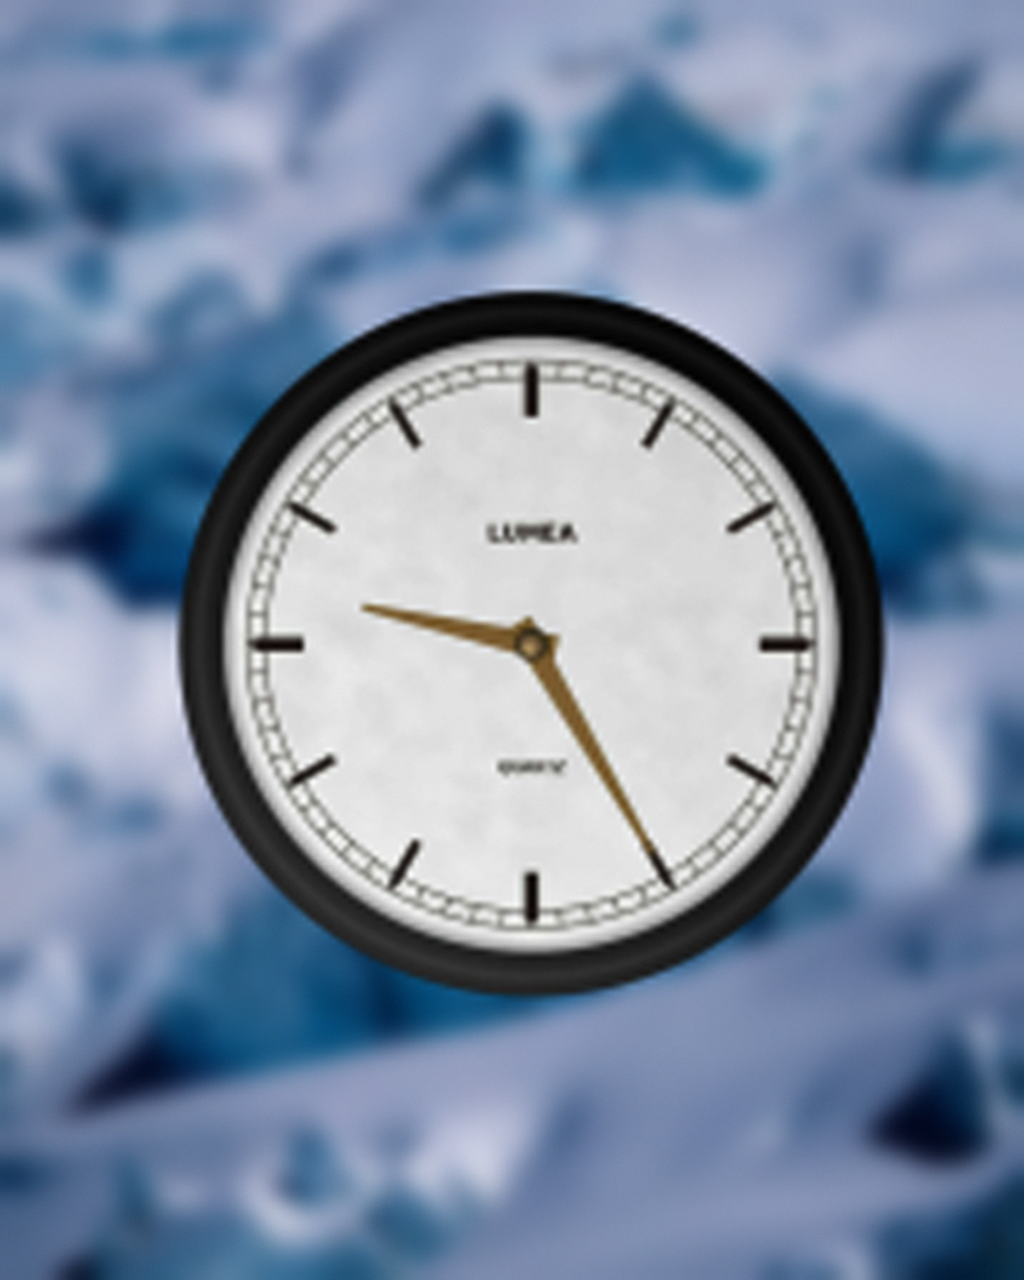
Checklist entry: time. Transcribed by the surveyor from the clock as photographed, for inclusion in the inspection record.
9:25
